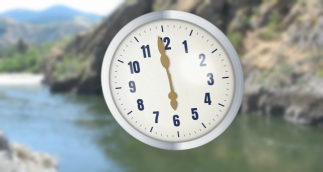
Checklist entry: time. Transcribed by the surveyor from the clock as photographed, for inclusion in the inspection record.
5:59
